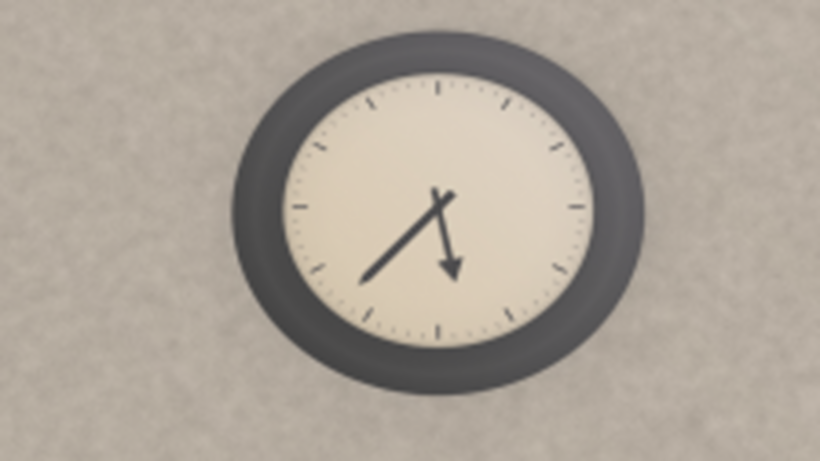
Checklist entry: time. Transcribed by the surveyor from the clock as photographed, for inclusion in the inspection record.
5:37
